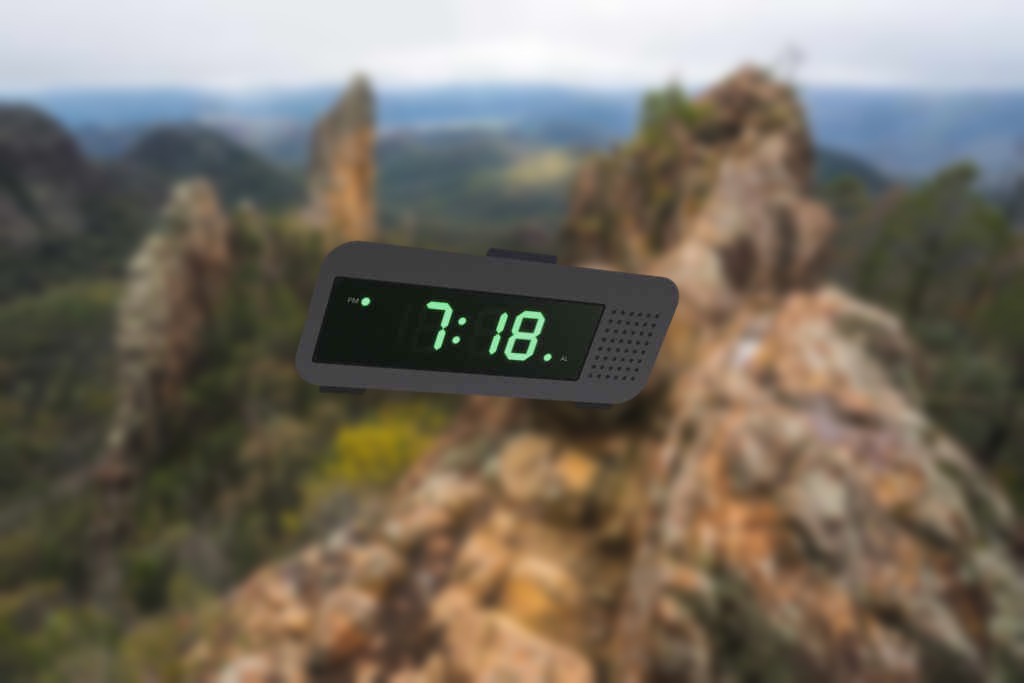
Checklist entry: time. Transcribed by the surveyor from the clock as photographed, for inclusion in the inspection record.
7:18
